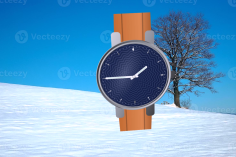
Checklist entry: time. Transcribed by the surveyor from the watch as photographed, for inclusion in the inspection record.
1:45
